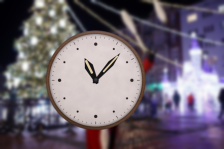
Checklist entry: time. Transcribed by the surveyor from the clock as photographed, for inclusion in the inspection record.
11:07
